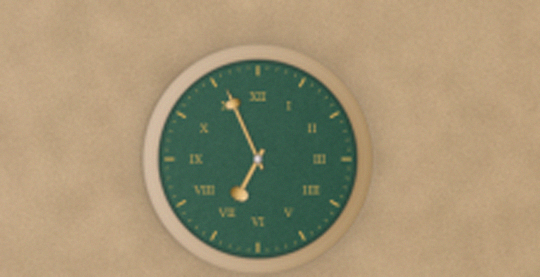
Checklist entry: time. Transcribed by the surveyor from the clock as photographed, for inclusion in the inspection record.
6:56
